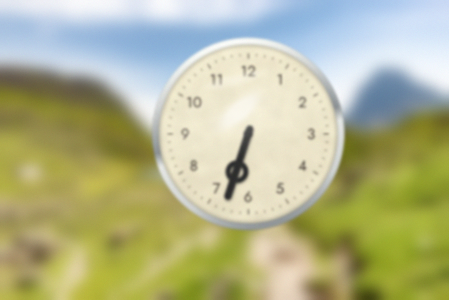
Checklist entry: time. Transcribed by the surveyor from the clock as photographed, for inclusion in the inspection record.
6:33
